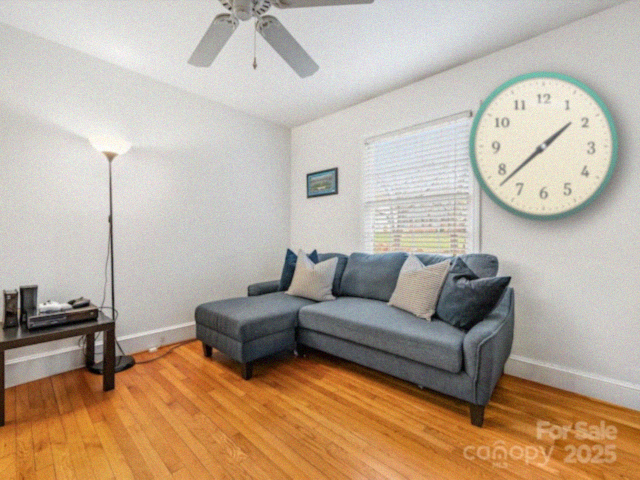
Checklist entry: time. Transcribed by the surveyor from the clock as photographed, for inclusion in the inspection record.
1:38
